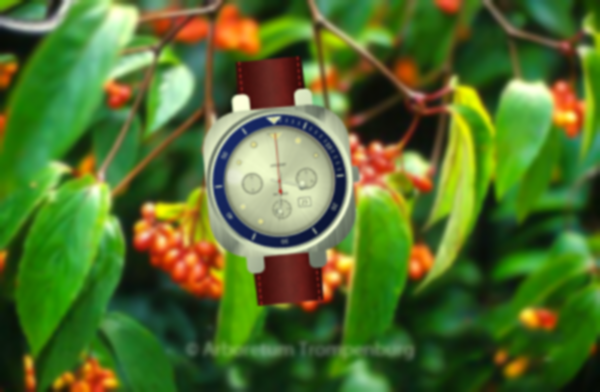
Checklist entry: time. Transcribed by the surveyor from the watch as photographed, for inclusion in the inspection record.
3:31
